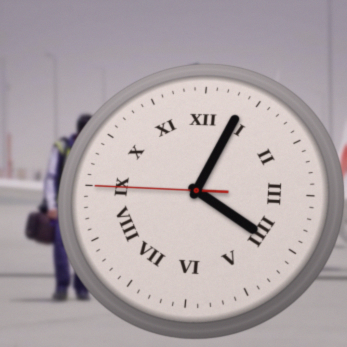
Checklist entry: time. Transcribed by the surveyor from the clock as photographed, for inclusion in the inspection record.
4:03:45
